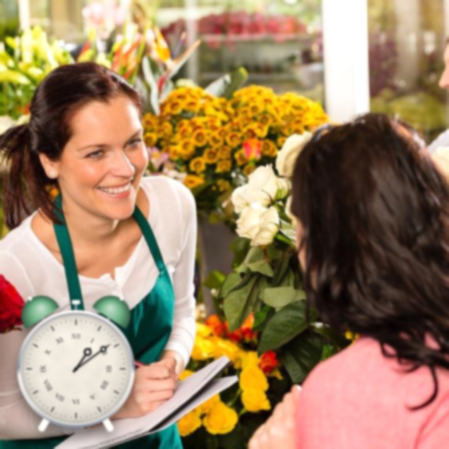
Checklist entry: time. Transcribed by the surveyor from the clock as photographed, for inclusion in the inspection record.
1:09
